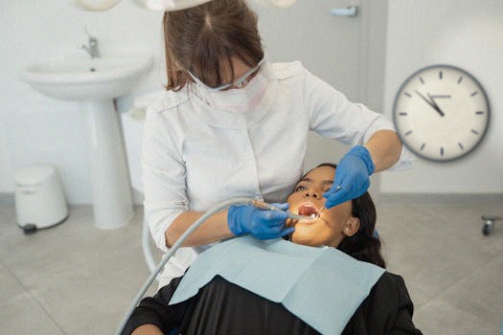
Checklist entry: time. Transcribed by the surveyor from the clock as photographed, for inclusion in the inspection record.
10:52
